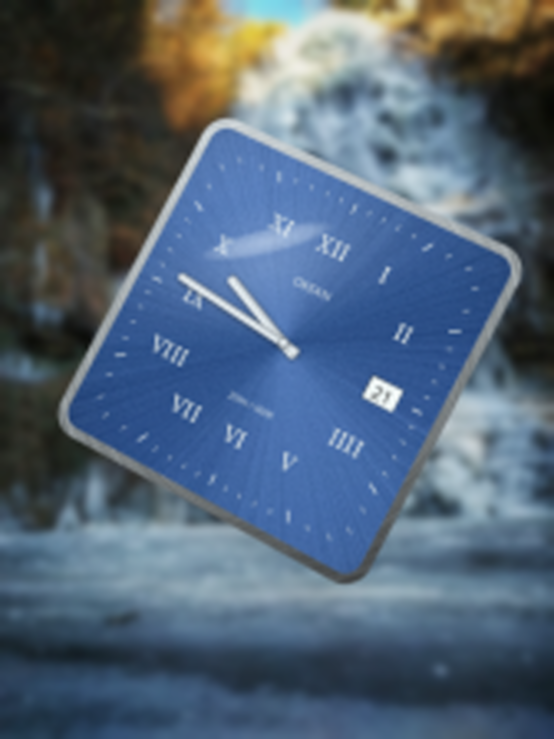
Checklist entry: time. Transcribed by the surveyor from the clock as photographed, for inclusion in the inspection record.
9:46
